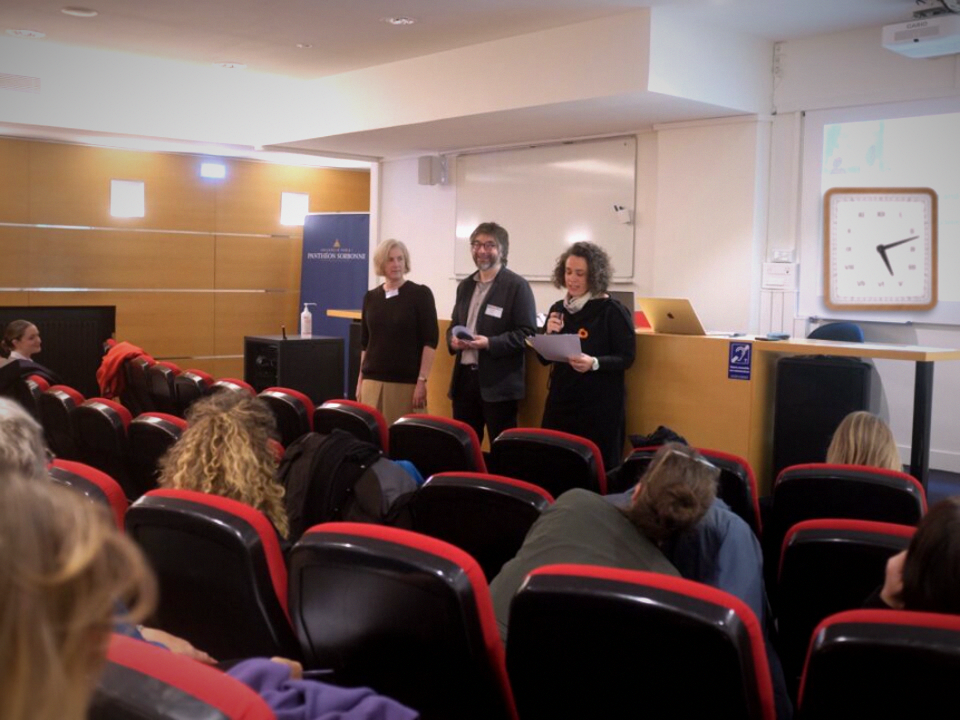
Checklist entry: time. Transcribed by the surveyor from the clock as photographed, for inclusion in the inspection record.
5:12
